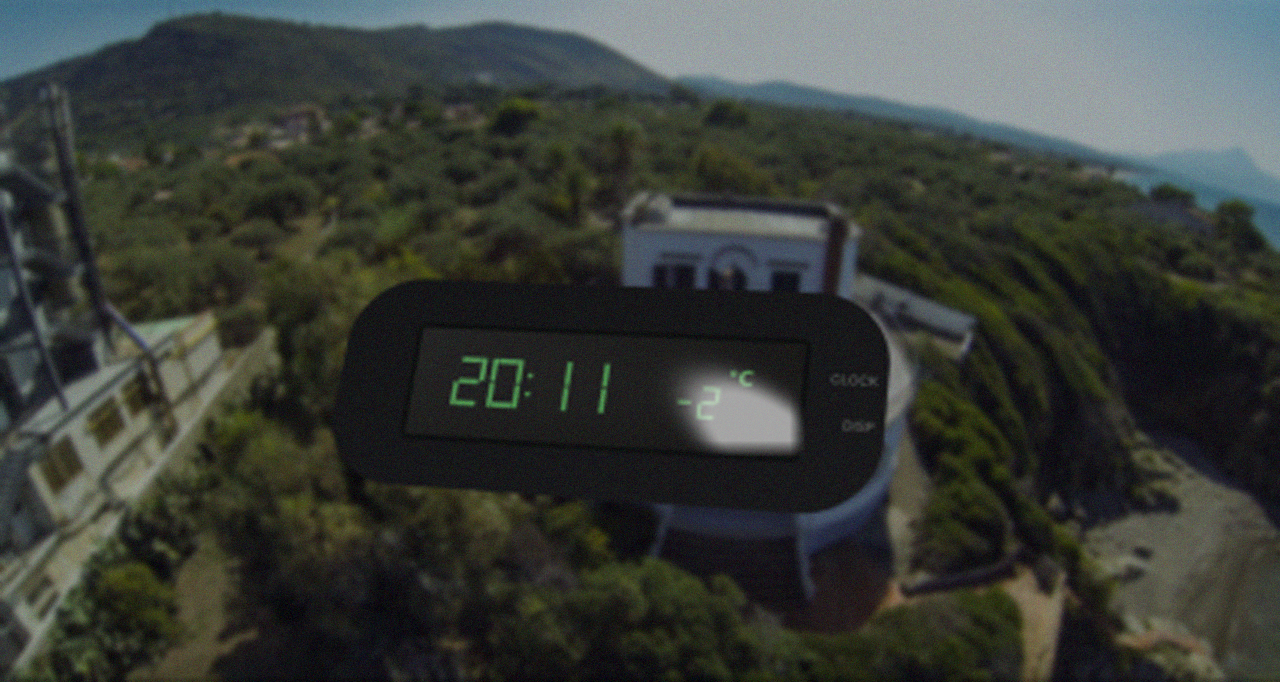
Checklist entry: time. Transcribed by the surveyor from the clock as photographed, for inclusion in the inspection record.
20:11
